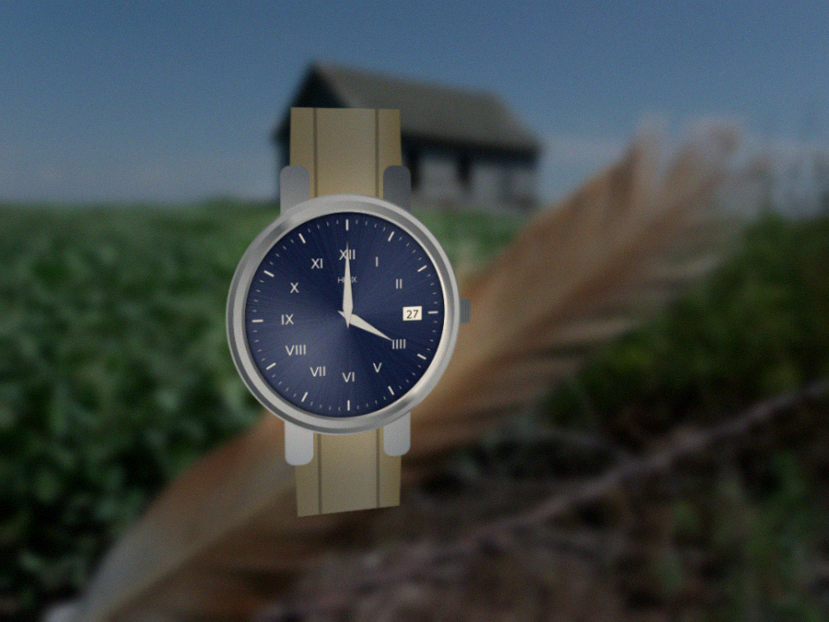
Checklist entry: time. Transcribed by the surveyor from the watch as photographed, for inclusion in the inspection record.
4:00
